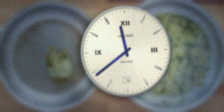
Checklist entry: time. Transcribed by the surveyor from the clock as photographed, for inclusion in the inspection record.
11:39
